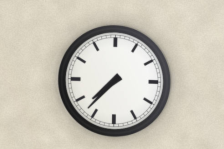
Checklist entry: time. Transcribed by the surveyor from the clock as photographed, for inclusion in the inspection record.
7:37
